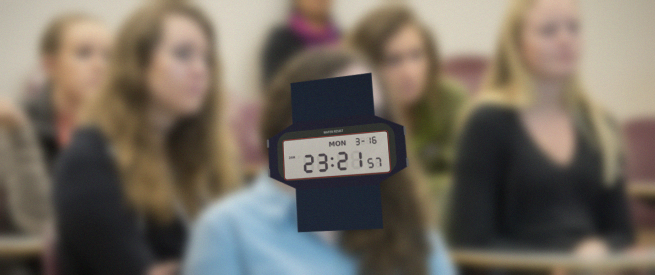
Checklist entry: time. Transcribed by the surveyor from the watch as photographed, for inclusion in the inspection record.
23:21:57
